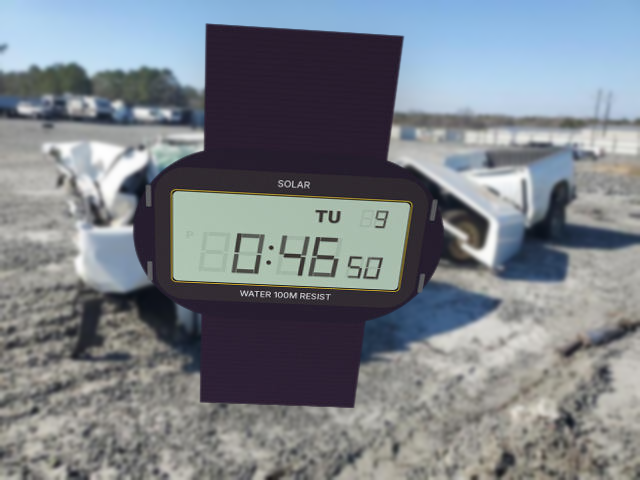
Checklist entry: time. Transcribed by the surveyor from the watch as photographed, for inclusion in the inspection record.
0:46:50
